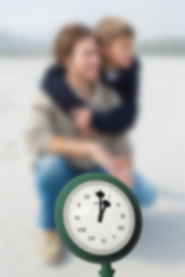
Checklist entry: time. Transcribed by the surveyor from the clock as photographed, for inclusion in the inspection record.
1:01
